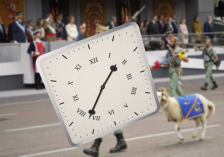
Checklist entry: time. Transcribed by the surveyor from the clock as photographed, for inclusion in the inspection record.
1:37
